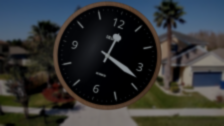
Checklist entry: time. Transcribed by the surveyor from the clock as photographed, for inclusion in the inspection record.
12:18
